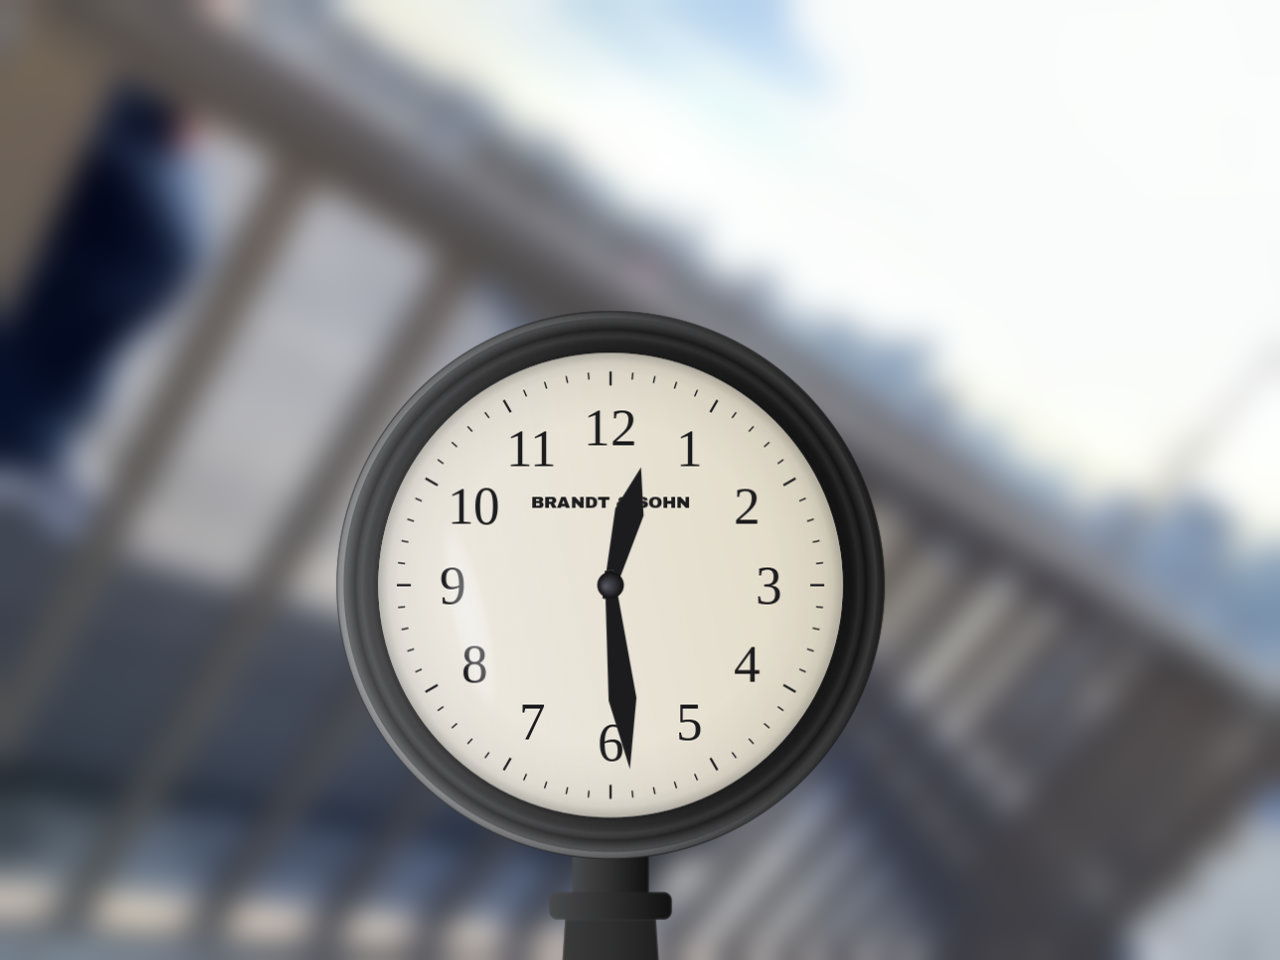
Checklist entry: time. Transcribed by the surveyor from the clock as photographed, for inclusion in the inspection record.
12:29
